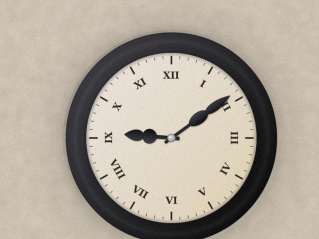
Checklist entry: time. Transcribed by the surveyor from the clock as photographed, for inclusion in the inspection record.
9:09
